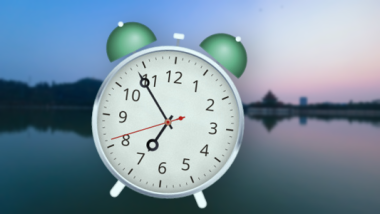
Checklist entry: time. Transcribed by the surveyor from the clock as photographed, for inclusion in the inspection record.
6:53:41
